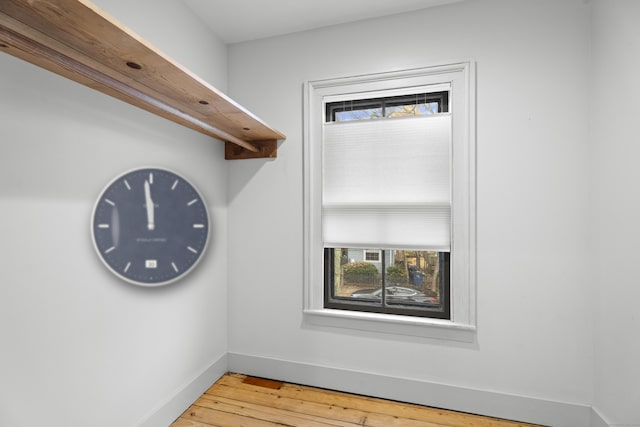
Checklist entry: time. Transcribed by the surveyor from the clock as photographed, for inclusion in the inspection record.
11:59
